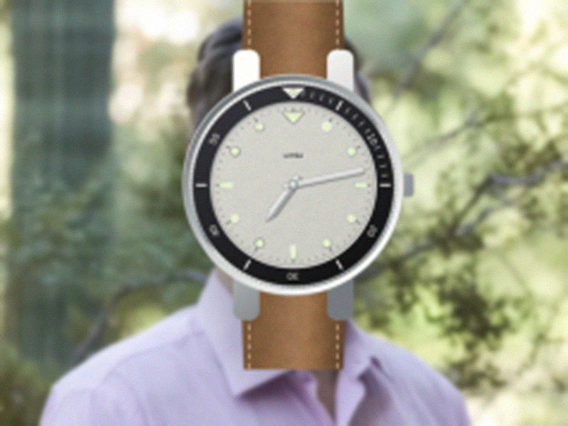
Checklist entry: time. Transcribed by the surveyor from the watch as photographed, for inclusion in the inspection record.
7:13
